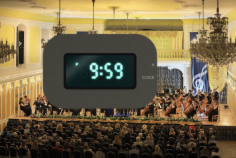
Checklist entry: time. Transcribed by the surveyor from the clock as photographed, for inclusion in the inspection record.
9:59
